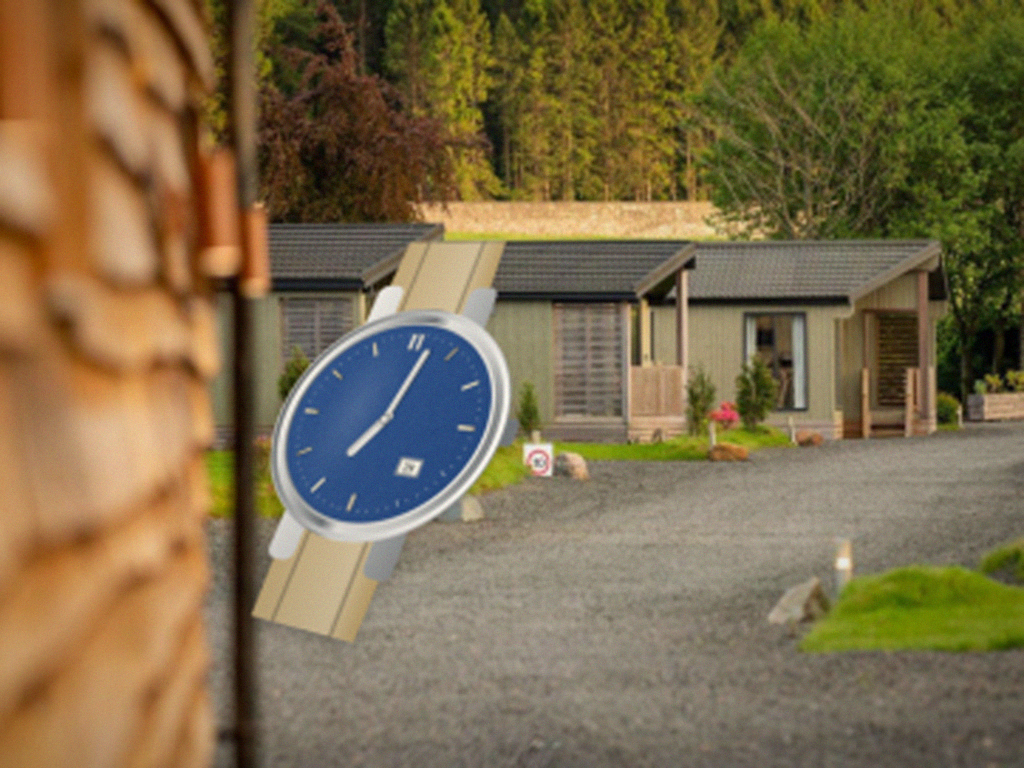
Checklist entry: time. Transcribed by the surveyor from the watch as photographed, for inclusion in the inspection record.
7:02
